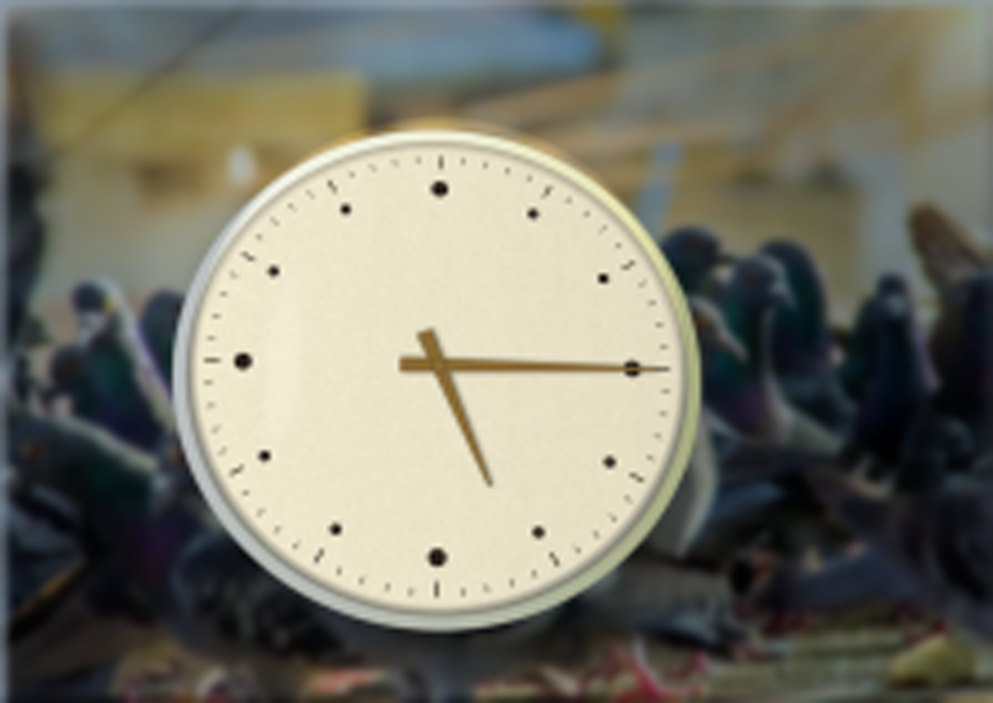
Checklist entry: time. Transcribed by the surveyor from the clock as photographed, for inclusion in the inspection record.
5:15
